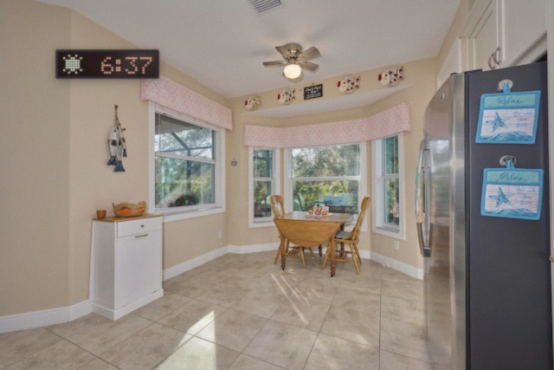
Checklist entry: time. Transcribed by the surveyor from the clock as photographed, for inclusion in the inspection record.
6:37
